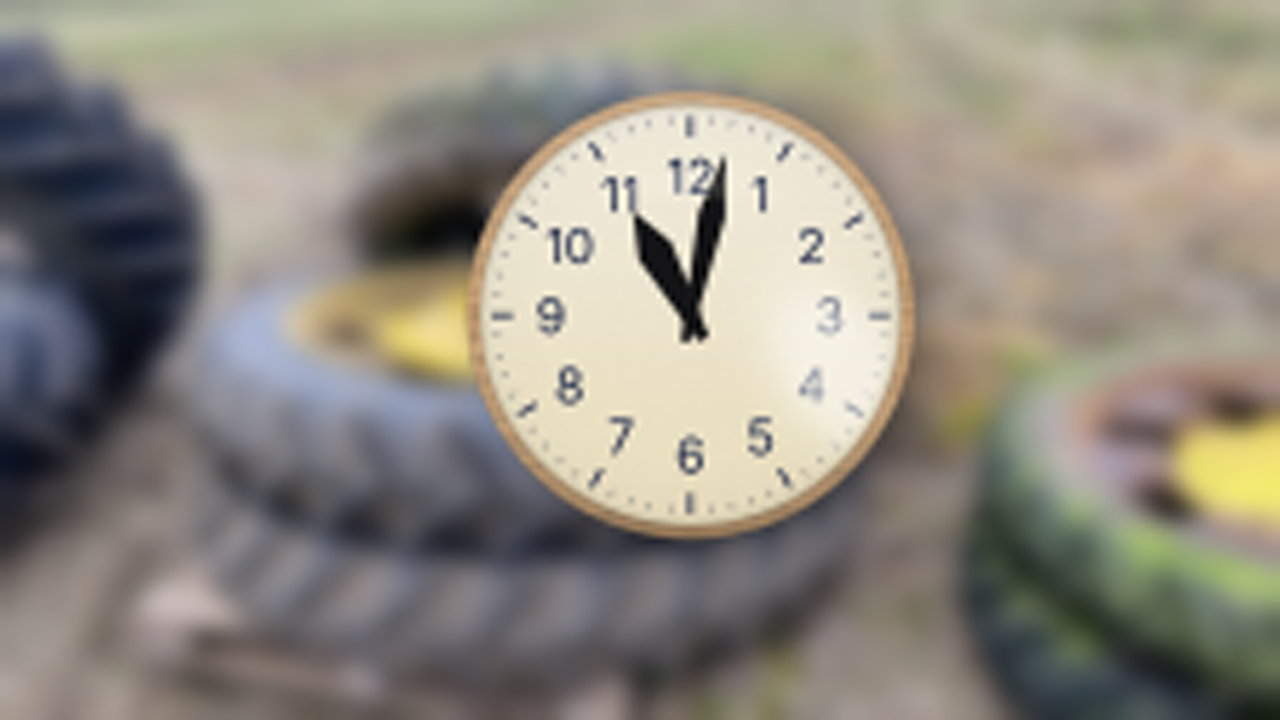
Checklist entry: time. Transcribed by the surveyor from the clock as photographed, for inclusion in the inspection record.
11:02
